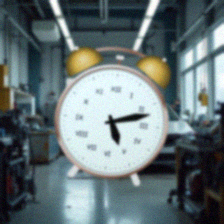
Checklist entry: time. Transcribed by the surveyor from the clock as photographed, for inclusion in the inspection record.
5:12
